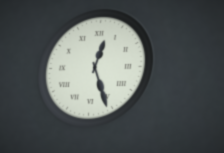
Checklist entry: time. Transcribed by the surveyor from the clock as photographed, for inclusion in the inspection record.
12:26
